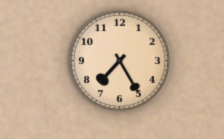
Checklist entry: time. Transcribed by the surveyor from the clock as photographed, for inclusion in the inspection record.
7:25
